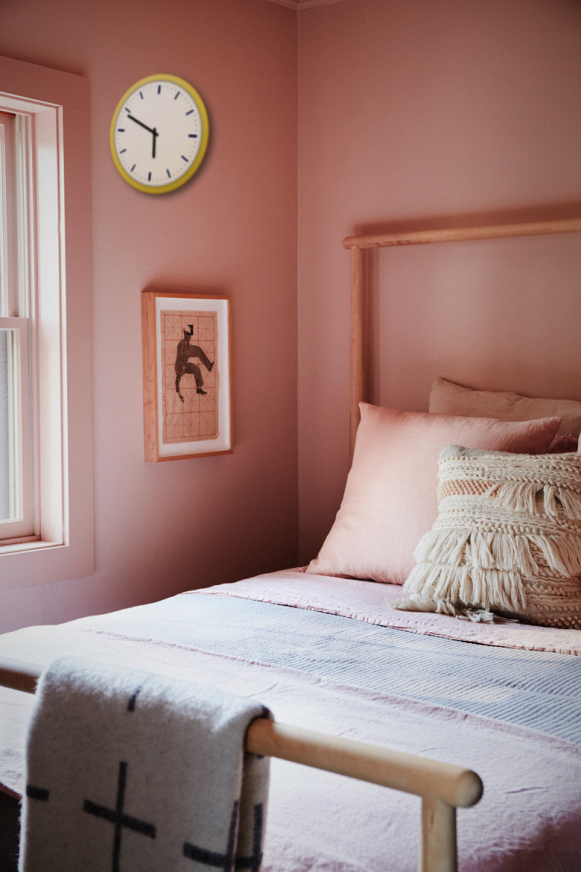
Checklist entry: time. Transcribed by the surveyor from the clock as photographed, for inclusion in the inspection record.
5:49
